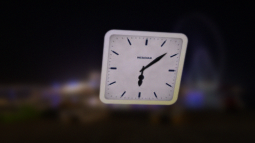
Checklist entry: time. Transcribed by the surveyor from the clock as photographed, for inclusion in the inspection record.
6:08
